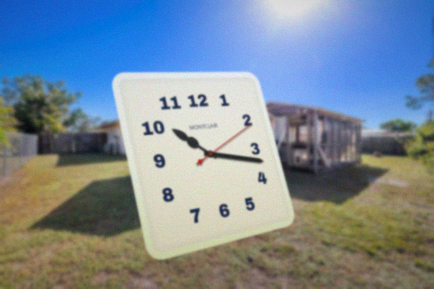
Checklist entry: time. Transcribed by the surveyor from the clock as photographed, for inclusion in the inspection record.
10:17:11
